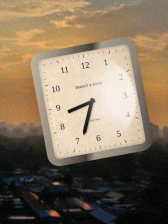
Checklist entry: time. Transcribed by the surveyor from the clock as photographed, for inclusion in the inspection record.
8:34
